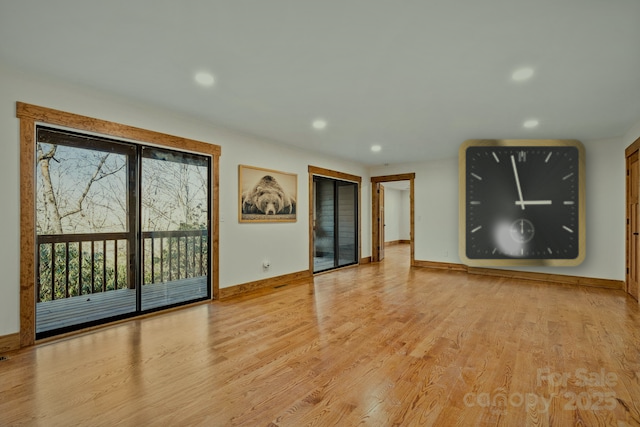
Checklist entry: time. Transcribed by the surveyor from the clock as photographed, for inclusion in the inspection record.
2:58
